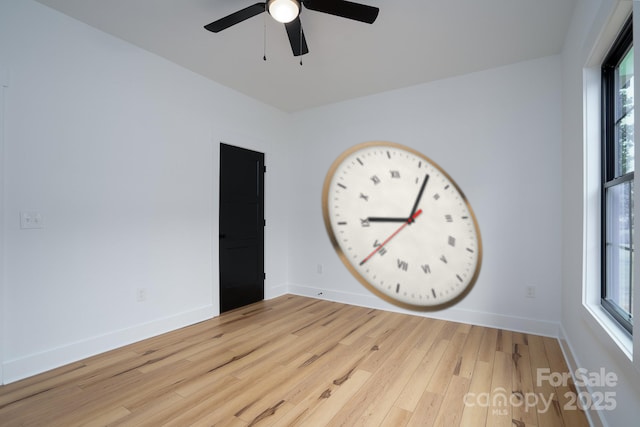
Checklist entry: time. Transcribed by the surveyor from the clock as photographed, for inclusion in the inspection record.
9:06:40
